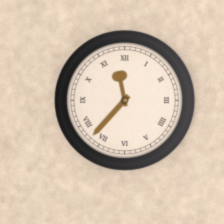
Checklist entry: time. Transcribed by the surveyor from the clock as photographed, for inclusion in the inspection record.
11:37
